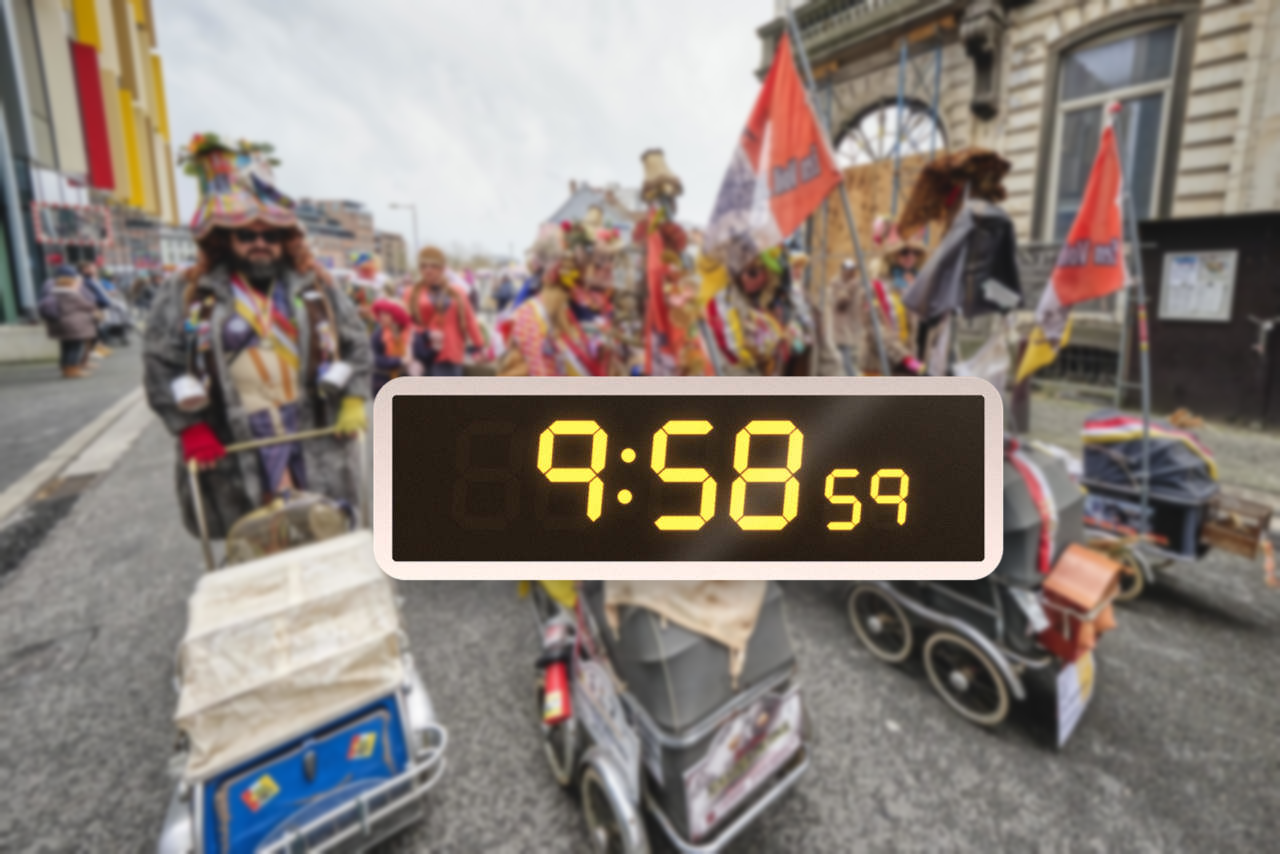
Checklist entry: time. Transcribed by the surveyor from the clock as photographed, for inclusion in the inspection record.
9:58:59
